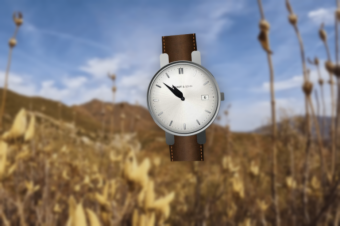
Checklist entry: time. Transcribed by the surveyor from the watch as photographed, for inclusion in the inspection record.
10:52
